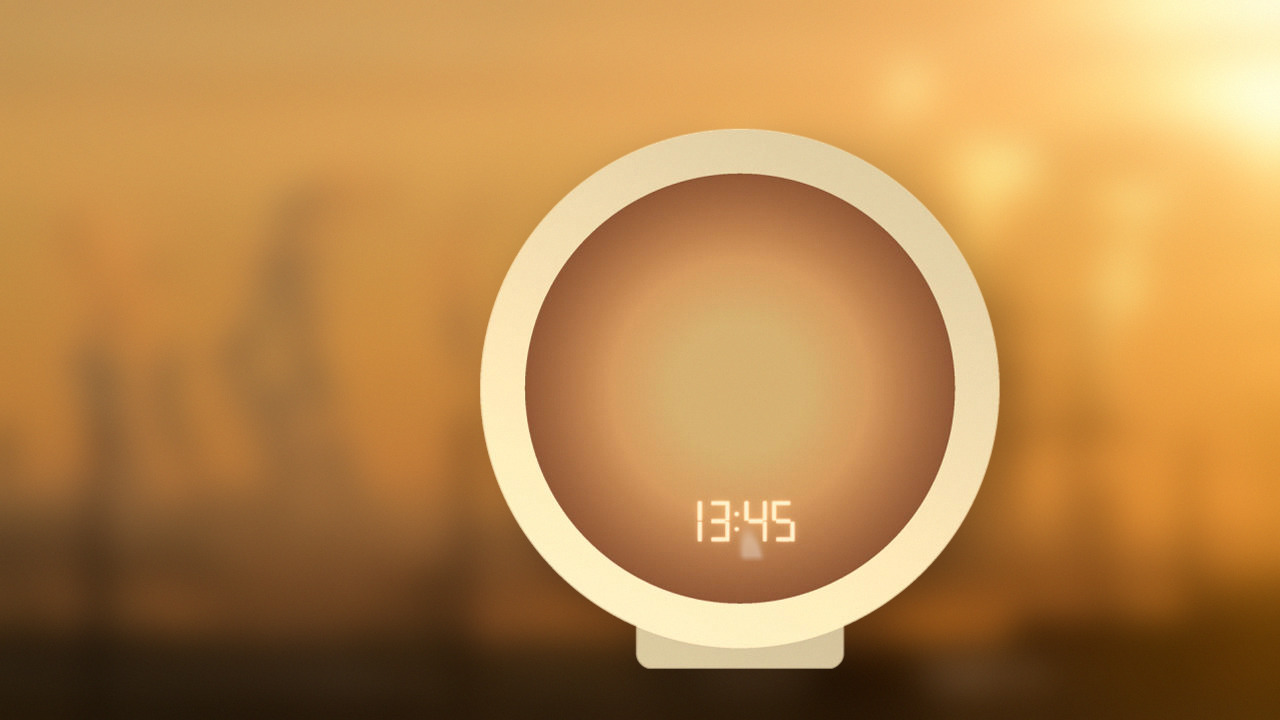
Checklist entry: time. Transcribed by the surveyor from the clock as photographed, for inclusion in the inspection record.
13:45
